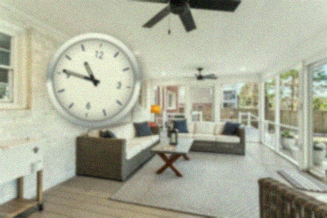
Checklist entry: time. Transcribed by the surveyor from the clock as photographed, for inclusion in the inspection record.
10:46
